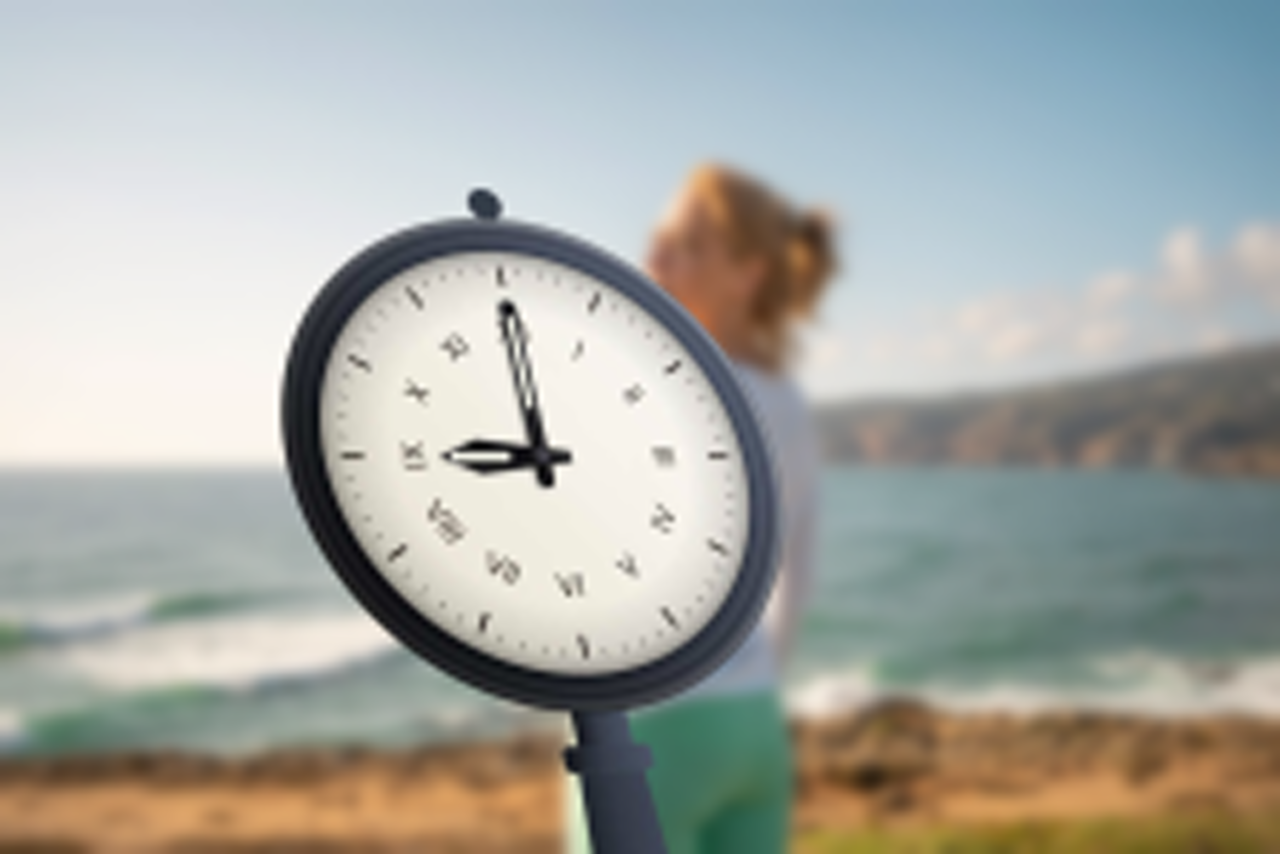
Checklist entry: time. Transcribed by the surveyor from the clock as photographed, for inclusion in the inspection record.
9:00
